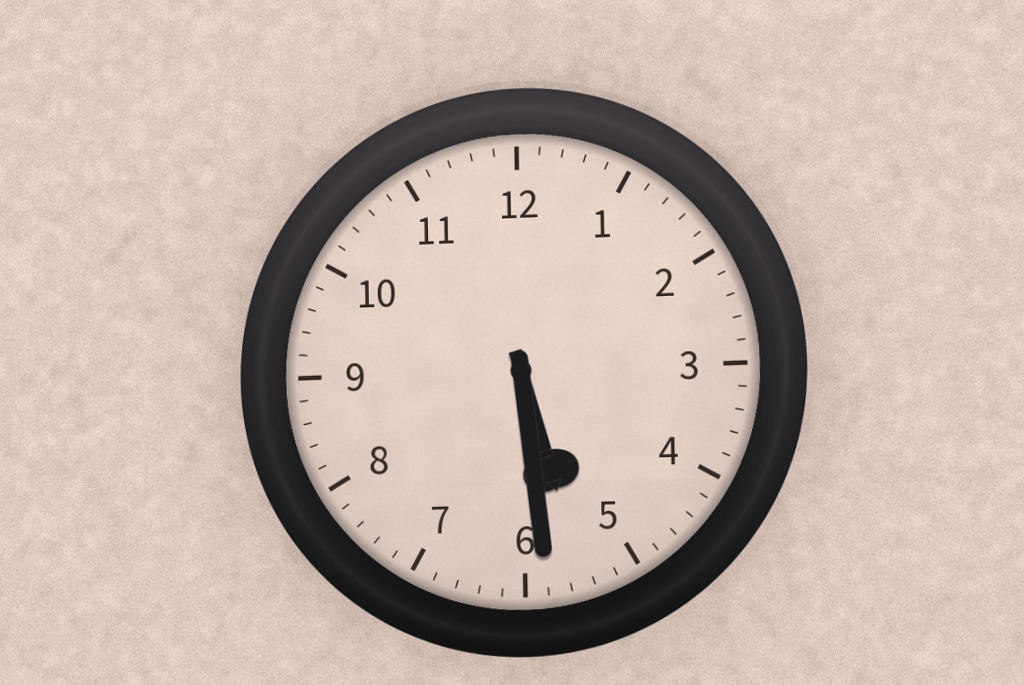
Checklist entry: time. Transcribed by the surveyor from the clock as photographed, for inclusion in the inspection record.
5:29
